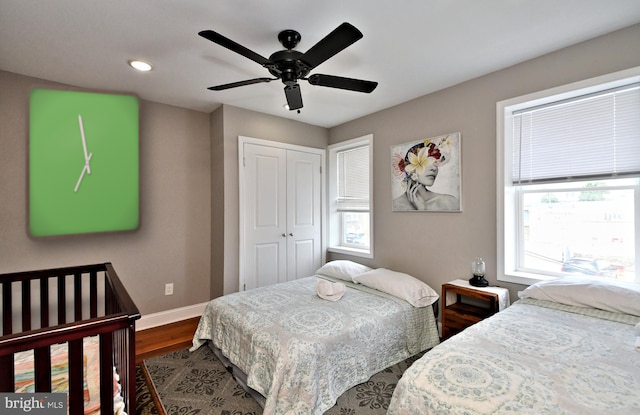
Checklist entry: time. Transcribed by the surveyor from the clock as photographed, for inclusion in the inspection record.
6:58
